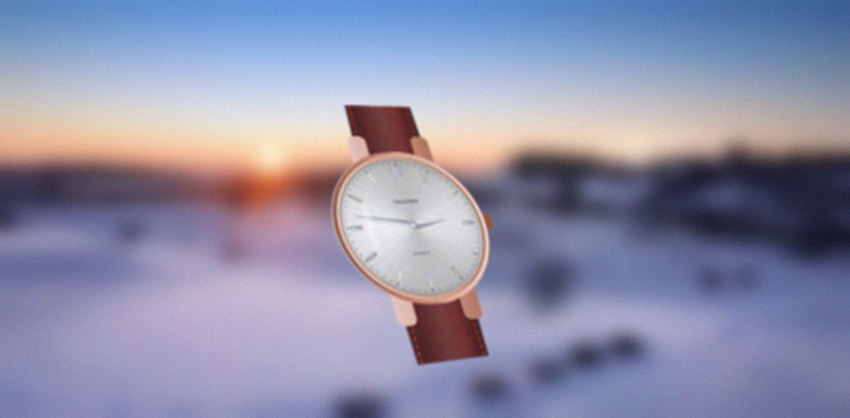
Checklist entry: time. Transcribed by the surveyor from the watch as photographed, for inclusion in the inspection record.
2:47
